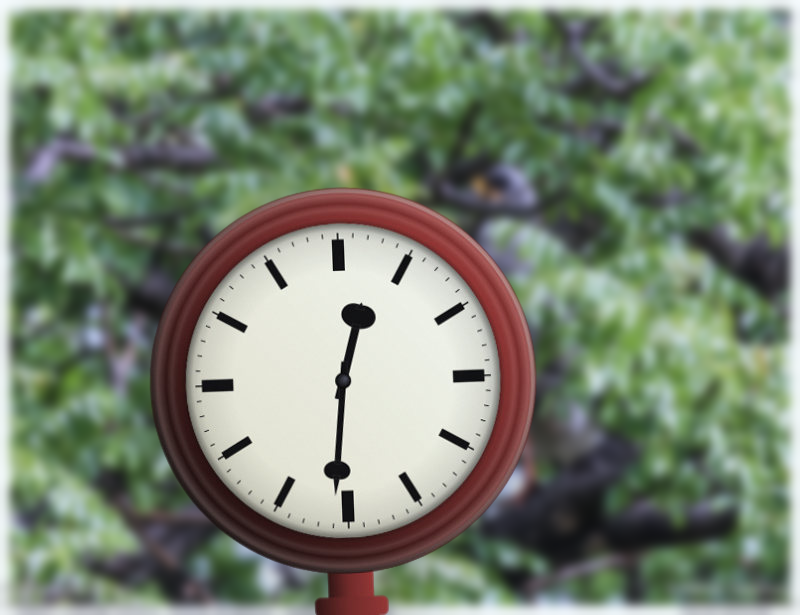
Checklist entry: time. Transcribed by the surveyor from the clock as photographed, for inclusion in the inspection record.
12:31
